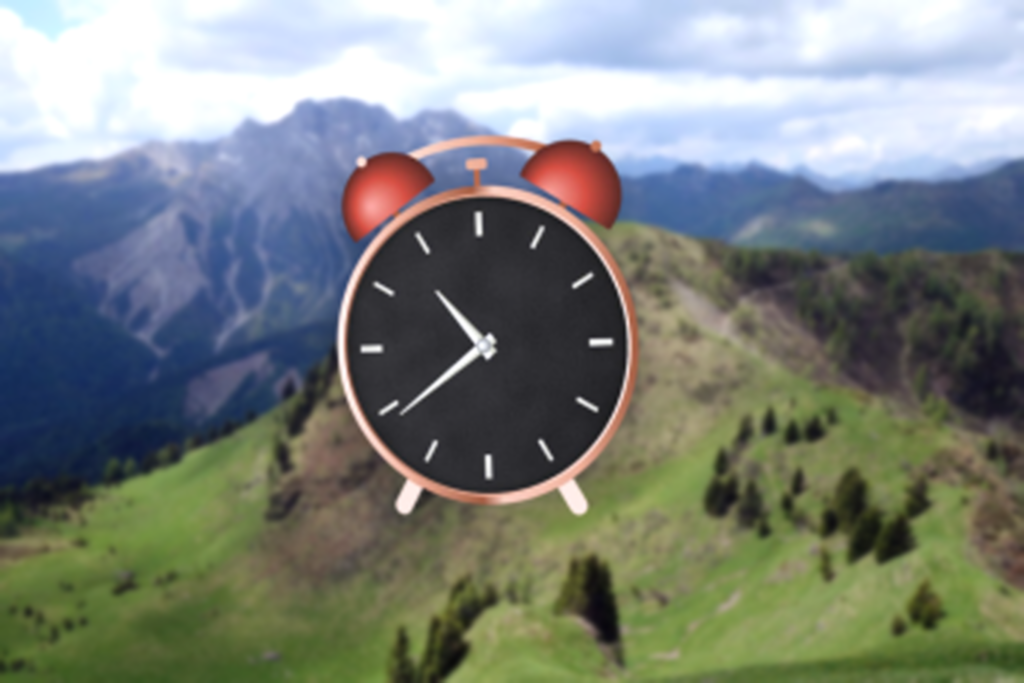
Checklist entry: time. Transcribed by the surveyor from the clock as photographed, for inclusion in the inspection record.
10:39
